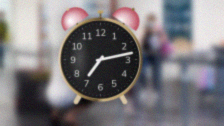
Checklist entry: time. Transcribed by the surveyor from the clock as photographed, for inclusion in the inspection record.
7:13
